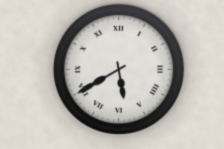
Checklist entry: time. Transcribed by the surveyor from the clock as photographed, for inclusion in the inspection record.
5:40
